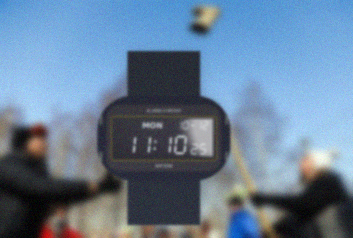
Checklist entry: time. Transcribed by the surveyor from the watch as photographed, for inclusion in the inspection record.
11:10
